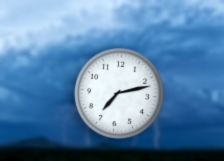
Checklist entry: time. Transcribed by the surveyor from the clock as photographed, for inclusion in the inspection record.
7:12
